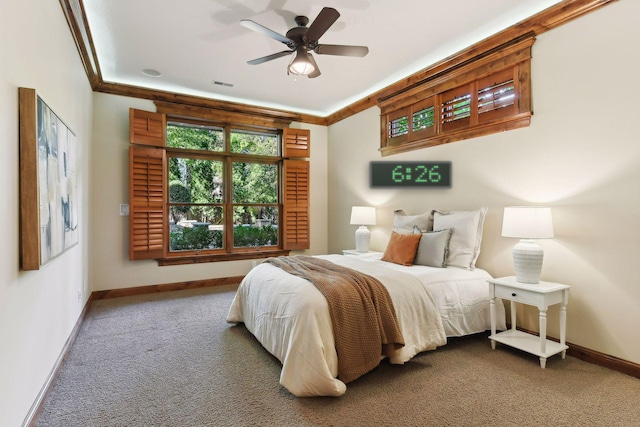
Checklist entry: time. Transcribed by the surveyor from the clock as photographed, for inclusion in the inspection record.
6:26
